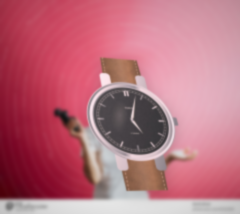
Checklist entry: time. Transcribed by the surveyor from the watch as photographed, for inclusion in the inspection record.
5:03
